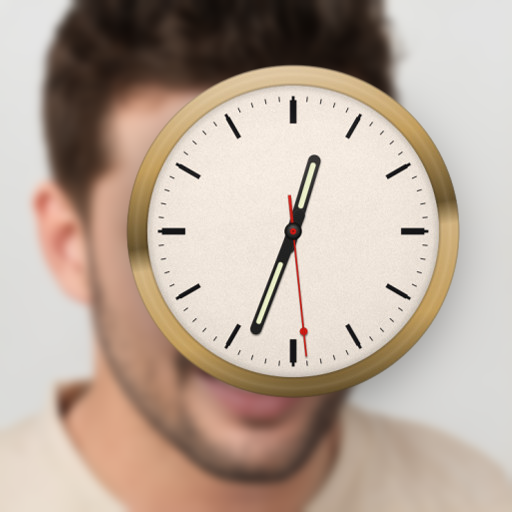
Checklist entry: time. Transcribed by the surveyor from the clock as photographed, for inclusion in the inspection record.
12:33:29
